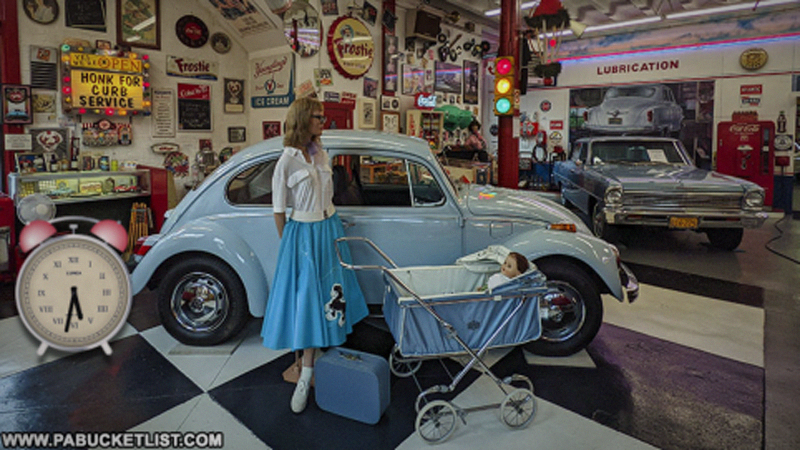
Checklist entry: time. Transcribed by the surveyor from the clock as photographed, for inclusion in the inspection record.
5:32
